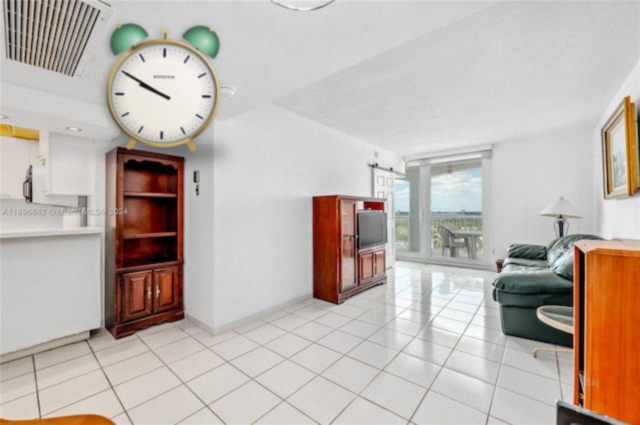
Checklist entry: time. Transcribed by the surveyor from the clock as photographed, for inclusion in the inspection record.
9:50
